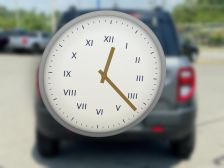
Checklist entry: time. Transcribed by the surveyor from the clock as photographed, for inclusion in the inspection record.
12:22
